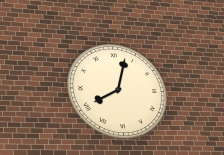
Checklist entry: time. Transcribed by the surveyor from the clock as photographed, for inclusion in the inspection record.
8:03
